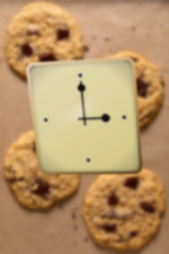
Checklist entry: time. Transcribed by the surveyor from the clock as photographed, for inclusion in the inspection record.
3:00
